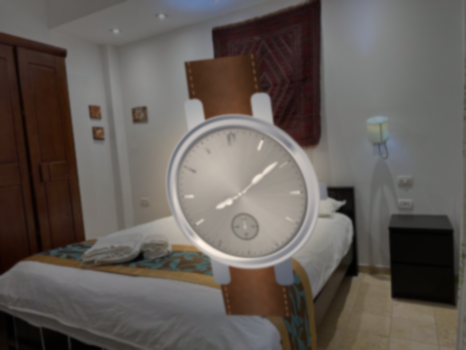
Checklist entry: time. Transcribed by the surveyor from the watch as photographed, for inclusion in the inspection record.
8:09
